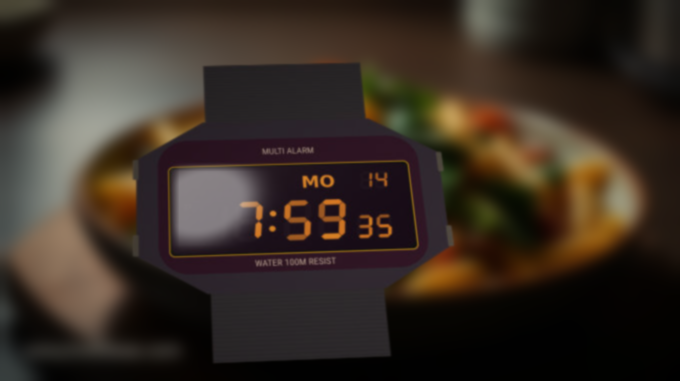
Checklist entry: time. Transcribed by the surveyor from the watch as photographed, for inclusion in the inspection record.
7:59:35
